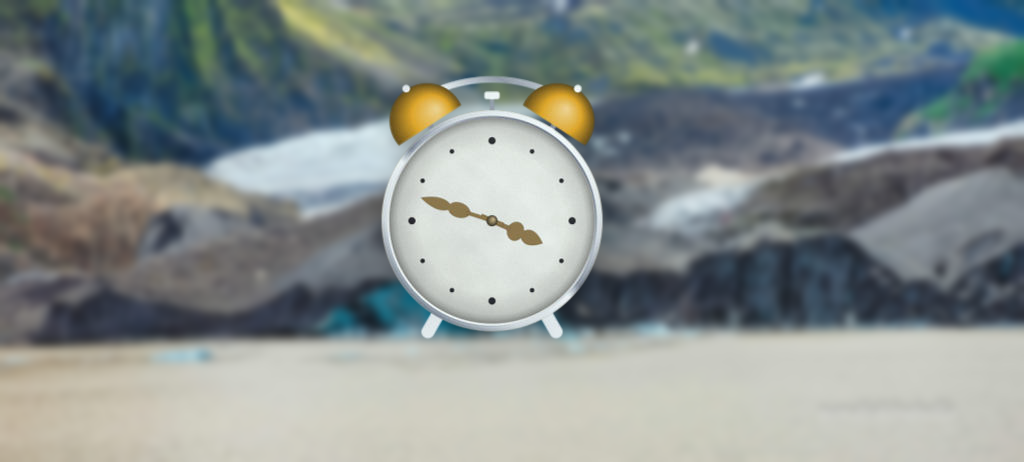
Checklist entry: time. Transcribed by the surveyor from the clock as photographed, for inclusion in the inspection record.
3:48
